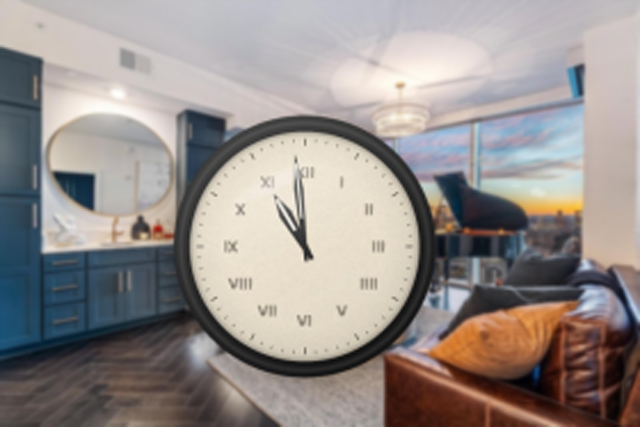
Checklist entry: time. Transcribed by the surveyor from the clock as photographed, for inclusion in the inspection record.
10:59
